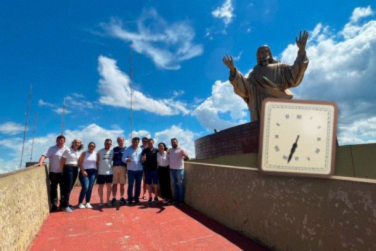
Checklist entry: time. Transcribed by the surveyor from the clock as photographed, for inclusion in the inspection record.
6:33
